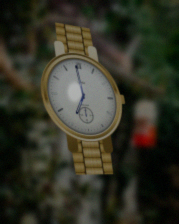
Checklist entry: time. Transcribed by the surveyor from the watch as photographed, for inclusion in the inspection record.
6:59
